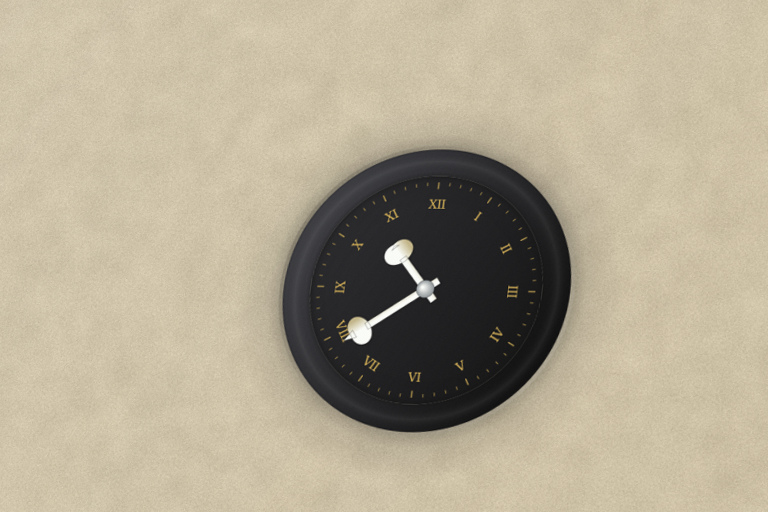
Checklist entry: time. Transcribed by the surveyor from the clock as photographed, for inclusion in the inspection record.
10:39
